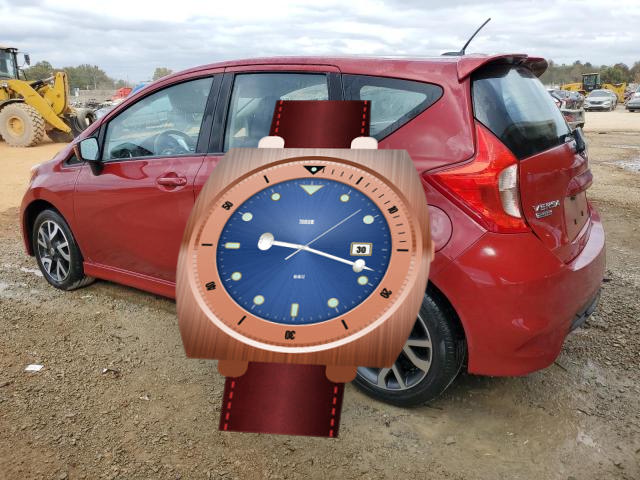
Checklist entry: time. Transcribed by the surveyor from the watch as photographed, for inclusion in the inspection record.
9:18:08
